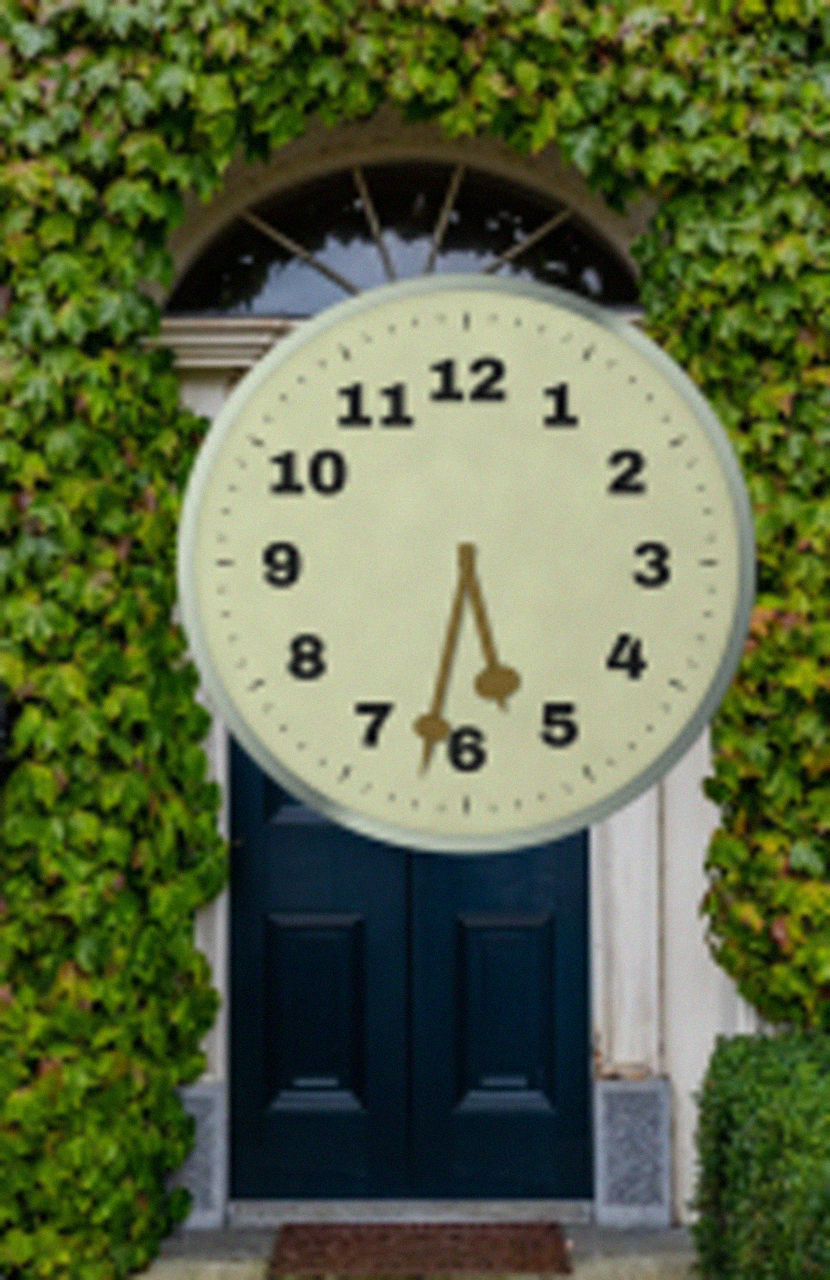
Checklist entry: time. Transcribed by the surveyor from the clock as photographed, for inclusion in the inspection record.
5:32
